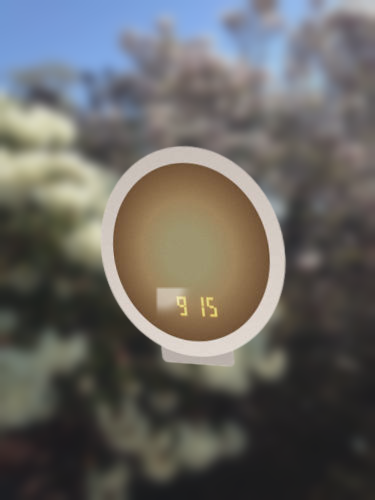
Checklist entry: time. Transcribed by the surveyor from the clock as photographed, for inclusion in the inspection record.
9:15
